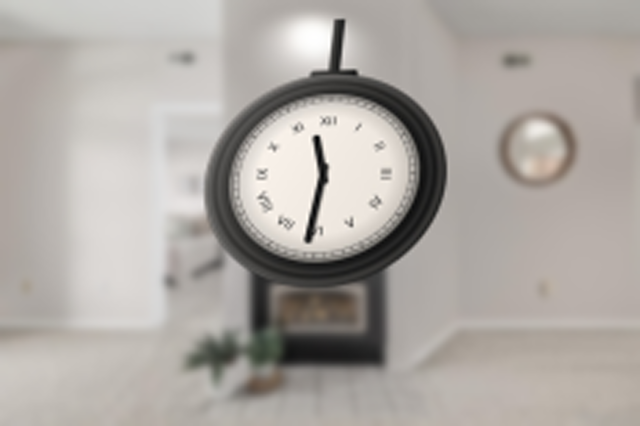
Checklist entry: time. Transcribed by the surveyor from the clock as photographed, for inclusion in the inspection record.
11:31
